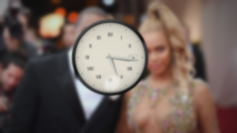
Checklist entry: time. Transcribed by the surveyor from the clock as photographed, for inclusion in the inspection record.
5:16
